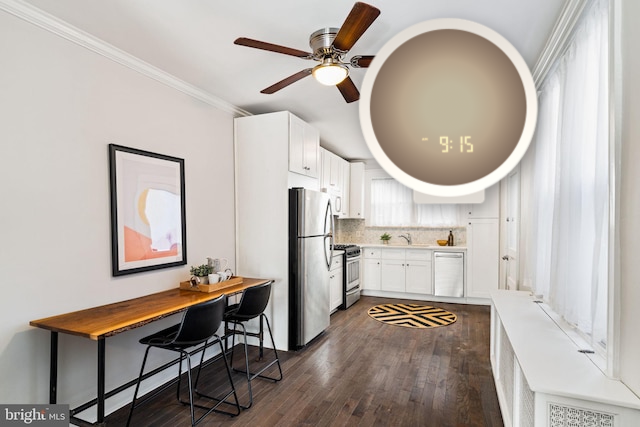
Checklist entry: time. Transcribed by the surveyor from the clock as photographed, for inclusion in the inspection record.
9:15
